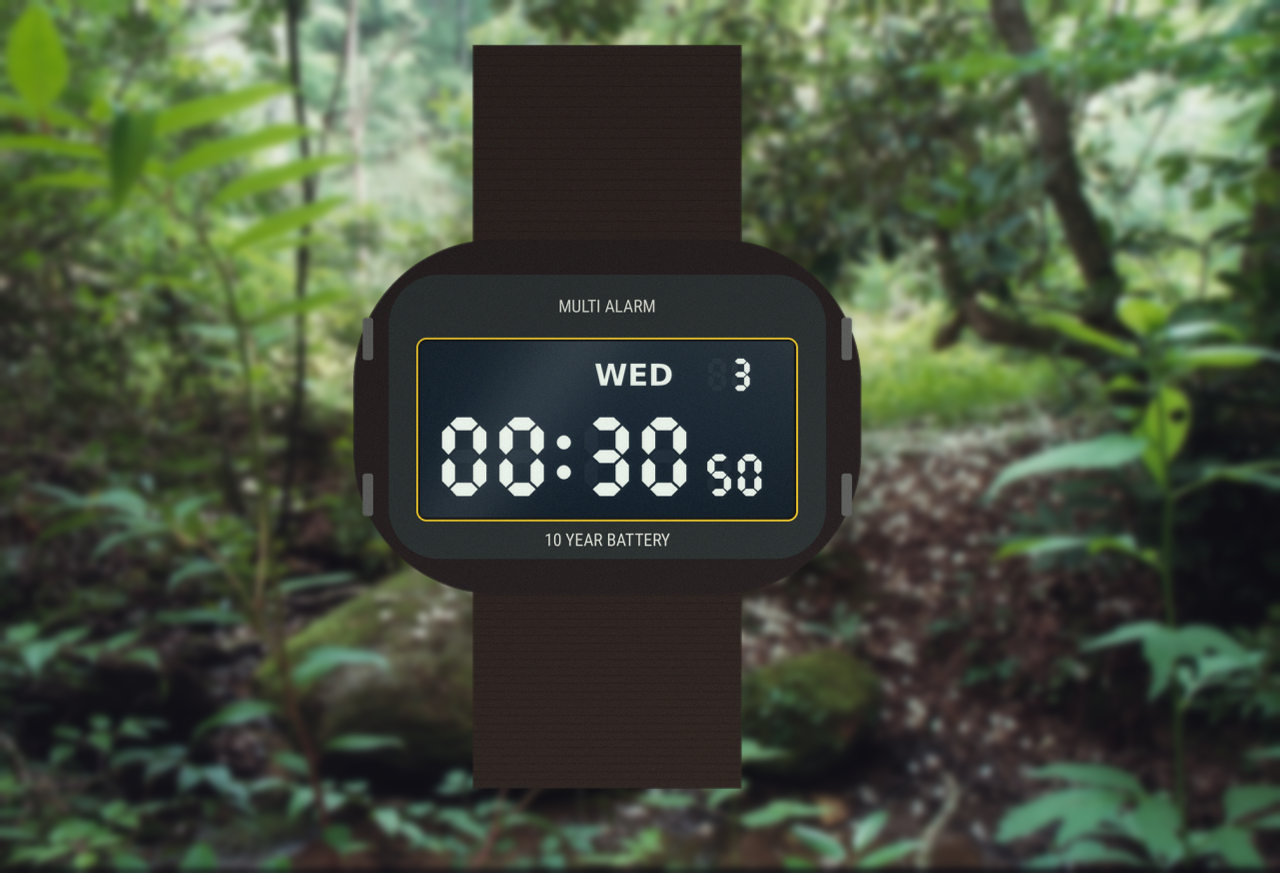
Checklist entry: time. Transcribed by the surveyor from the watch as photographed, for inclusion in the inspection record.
0:30:50
